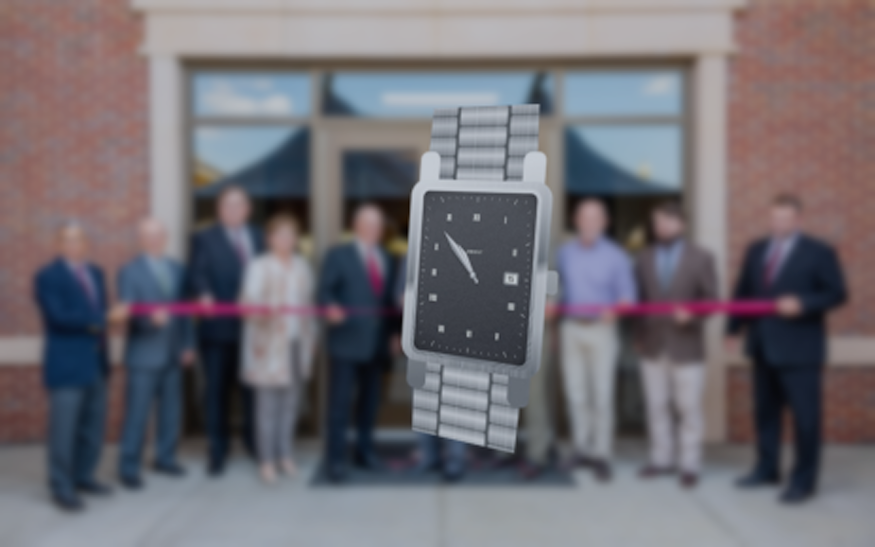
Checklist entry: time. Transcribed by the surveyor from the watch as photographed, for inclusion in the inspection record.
10:53
